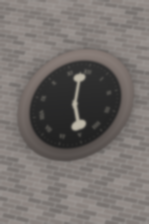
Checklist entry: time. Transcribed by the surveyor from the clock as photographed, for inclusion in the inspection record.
4:58
